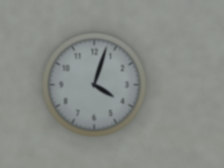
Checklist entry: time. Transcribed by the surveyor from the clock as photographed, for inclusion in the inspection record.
4:03
